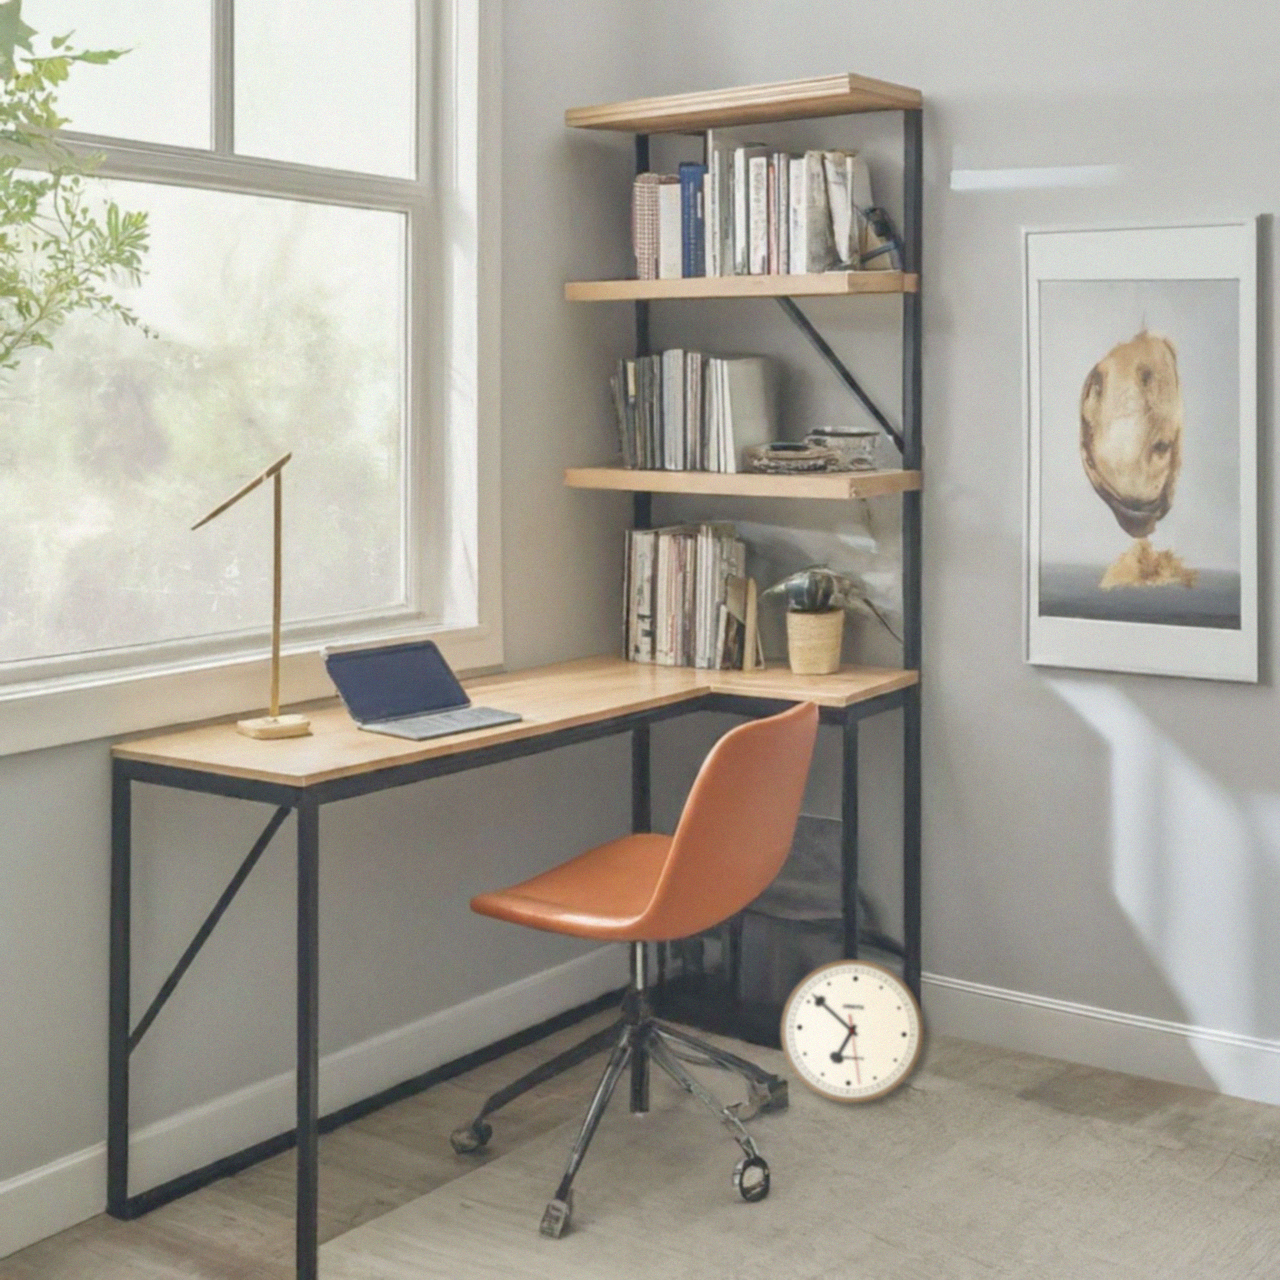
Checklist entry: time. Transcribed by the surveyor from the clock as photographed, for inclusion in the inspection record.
6:51:28
